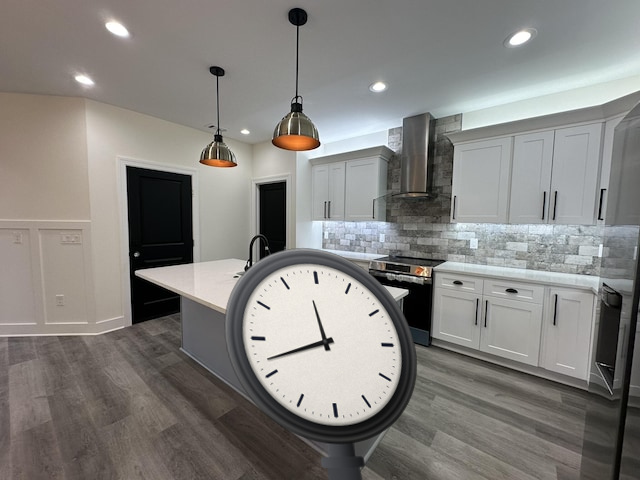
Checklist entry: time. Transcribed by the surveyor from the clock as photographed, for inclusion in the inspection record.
11:42
